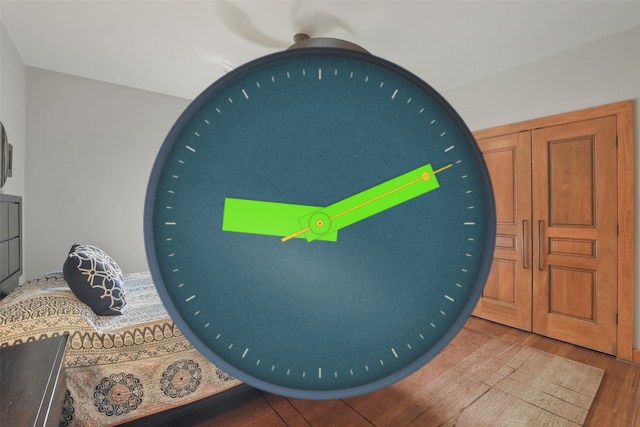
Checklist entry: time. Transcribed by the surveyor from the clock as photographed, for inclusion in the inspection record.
9:11:11
